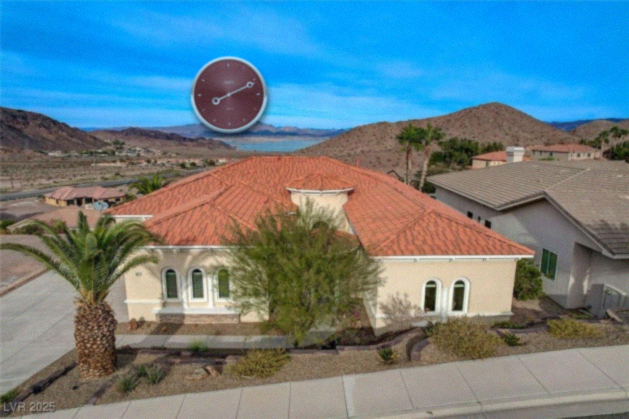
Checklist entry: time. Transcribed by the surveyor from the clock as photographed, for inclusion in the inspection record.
8:11
